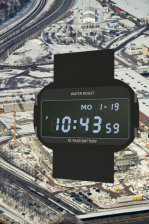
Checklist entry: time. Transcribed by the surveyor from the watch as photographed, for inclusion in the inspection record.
10:43:59
